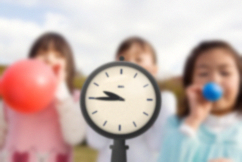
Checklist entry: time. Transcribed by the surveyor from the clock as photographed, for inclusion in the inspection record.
9:45
